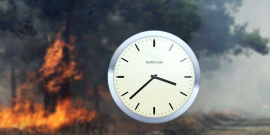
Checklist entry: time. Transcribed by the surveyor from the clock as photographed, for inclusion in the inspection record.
3:38
